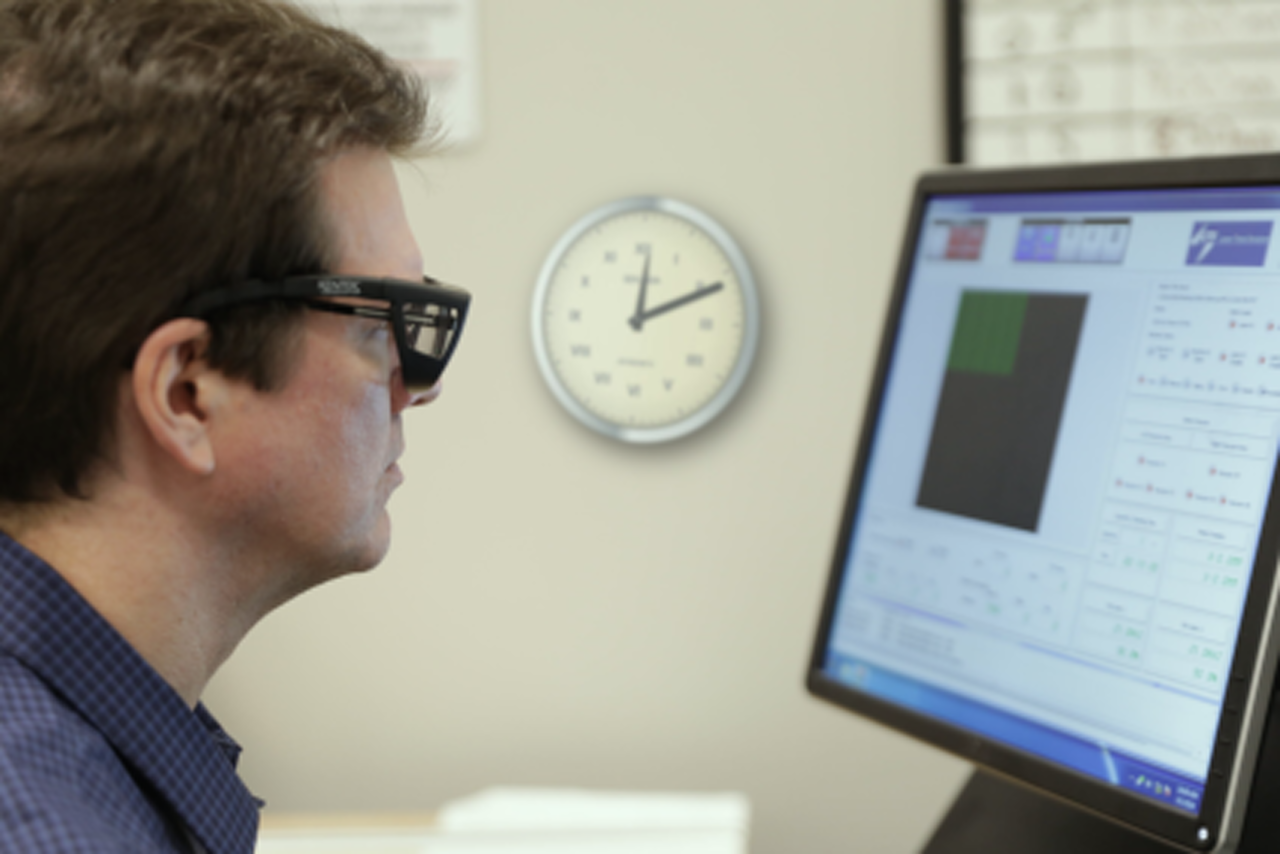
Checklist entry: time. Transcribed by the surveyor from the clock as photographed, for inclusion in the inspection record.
12:11
